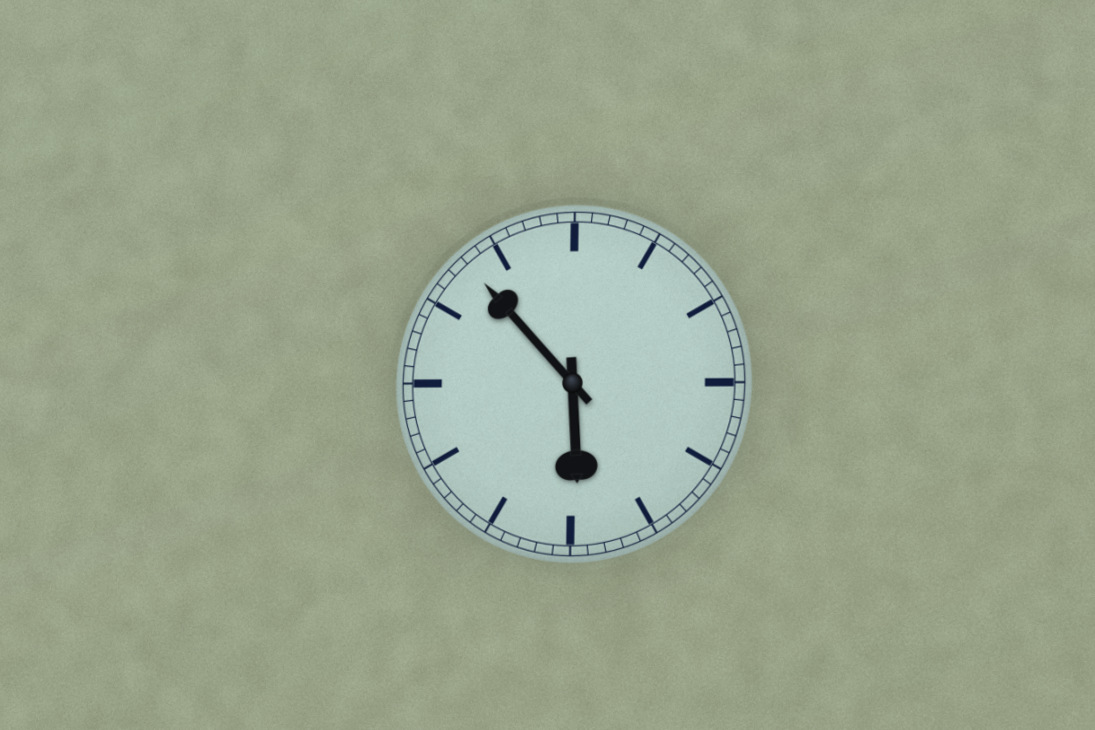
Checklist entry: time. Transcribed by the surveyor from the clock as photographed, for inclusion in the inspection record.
5:53
